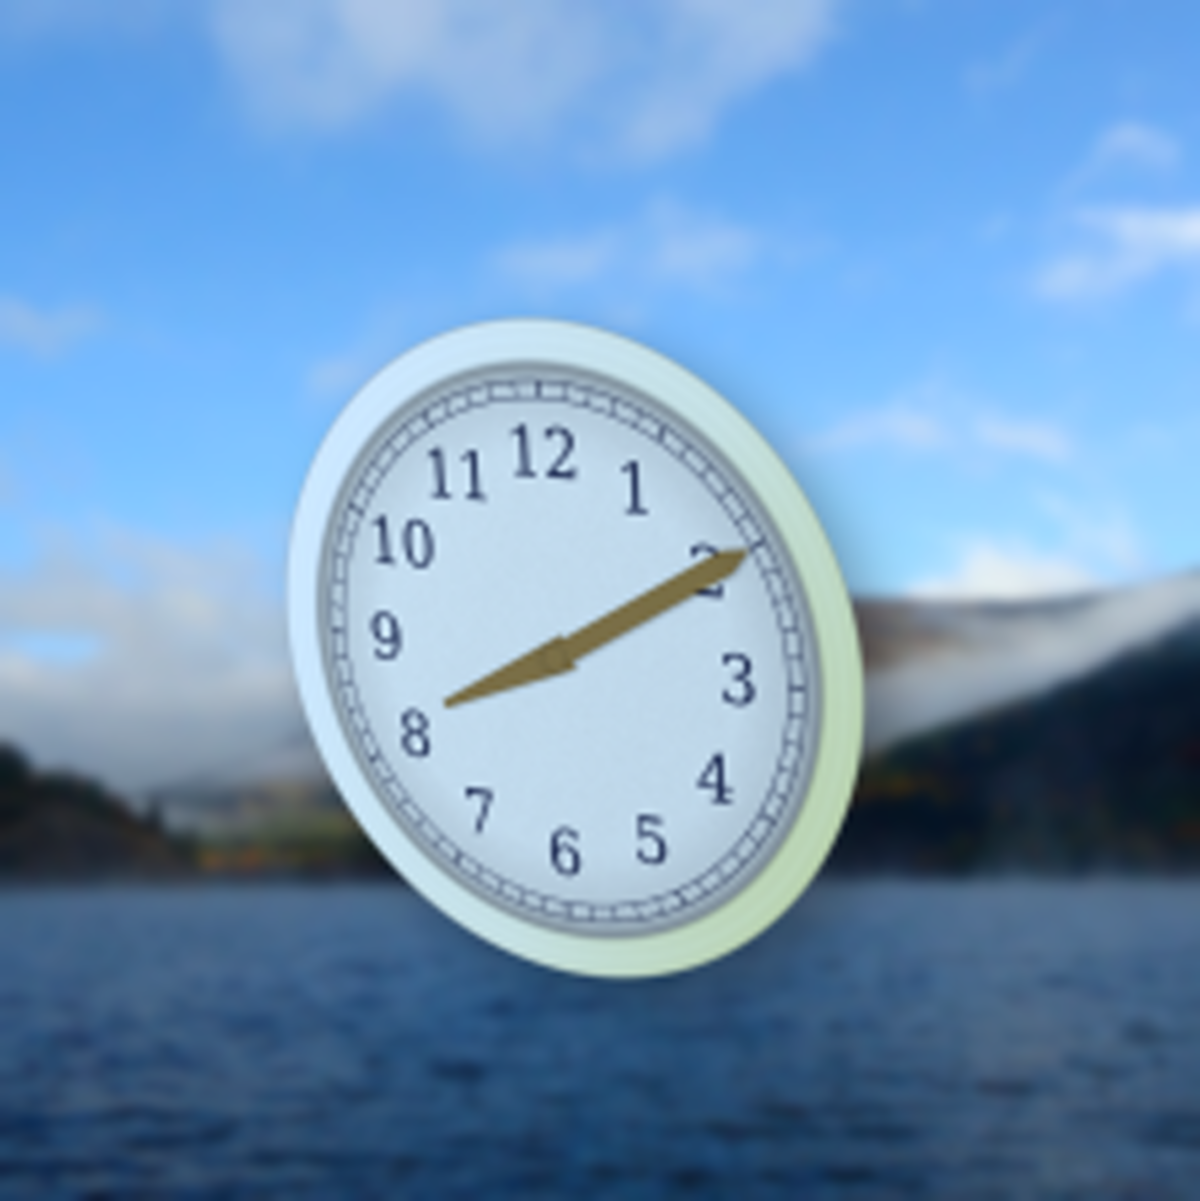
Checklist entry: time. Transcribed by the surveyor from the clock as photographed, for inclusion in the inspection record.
8:10
